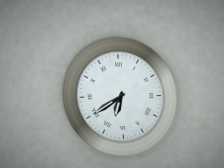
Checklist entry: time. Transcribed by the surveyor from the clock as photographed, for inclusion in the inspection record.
6:40
